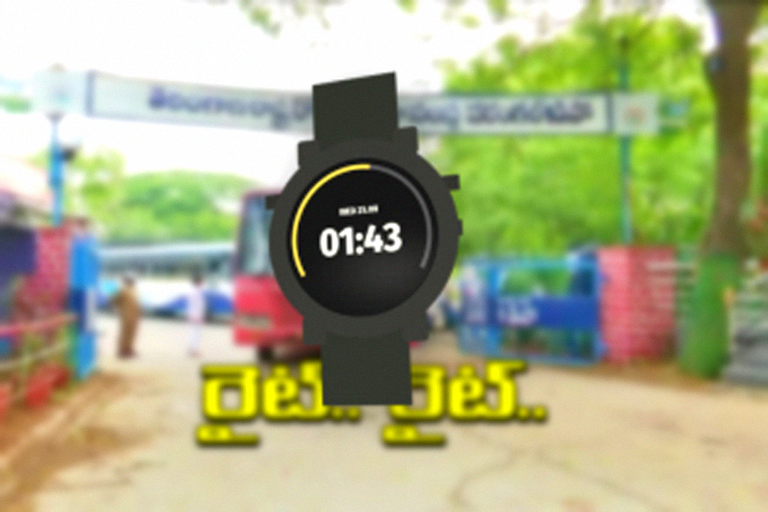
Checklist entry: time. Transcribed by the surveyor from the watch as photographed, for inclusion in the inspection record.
1:43
